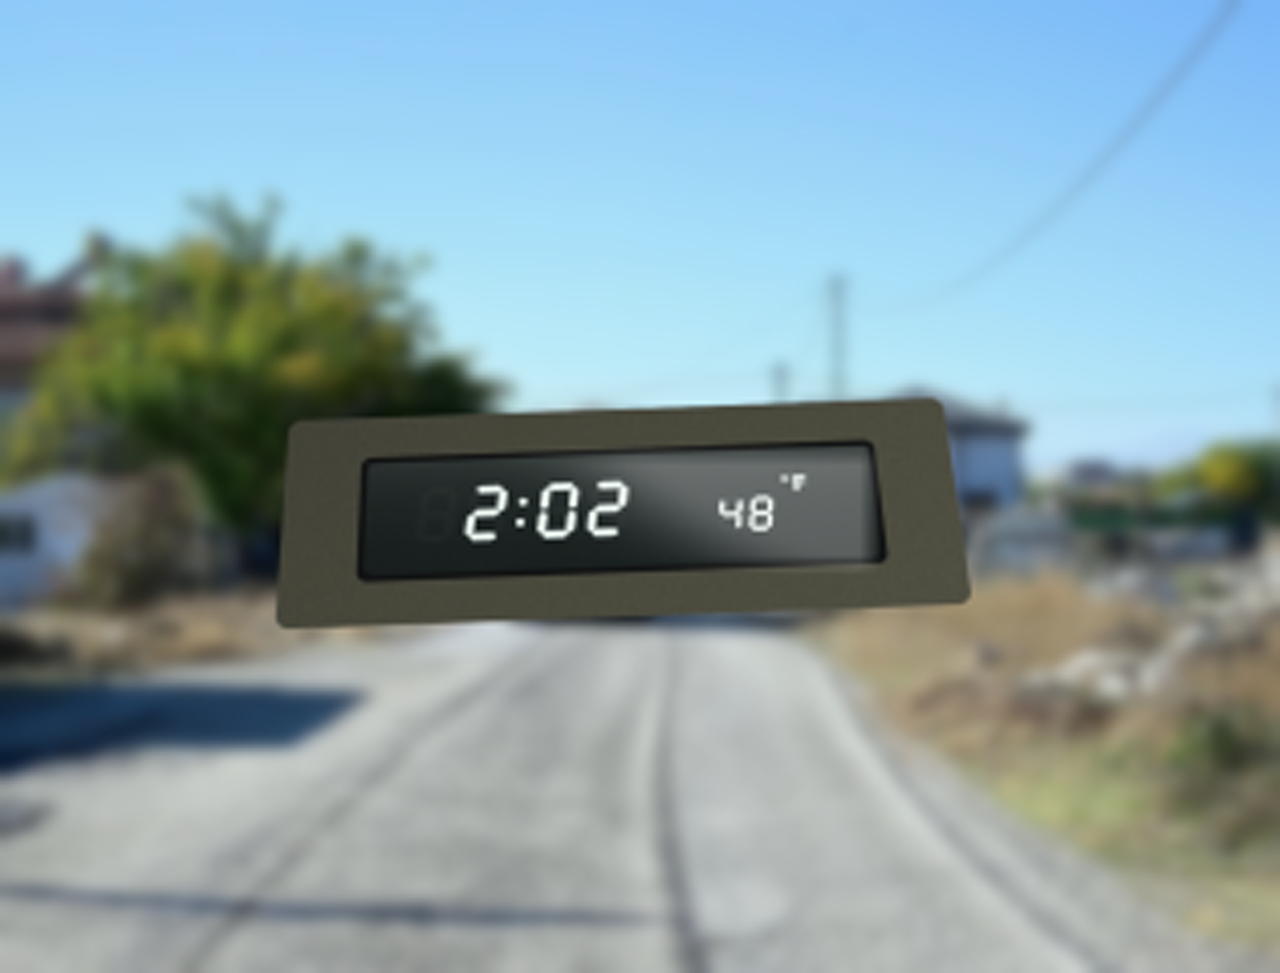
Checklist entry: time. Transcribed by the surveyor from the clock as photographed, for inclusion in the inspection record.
2:02
